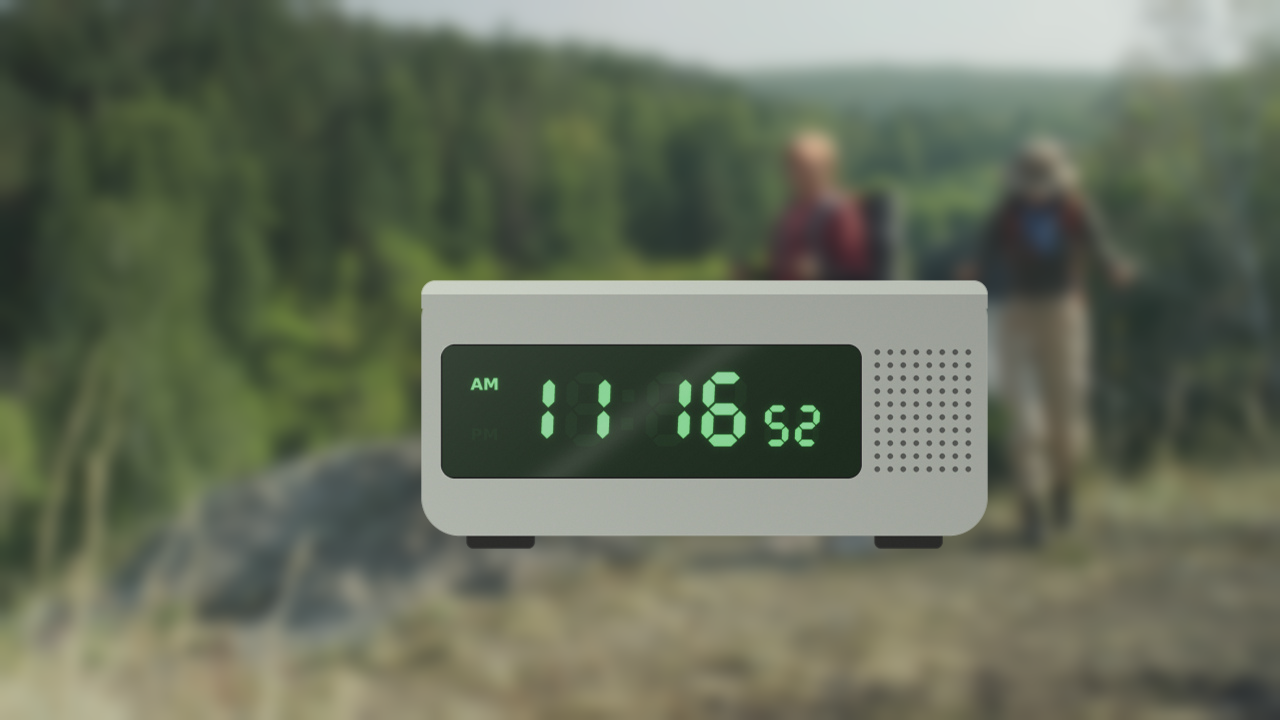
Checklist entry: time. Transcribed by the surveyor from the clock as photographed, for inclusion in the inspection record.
11:16:52
